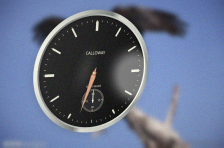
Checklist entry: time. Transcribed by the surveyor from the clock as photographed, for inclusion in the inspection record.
6:33
